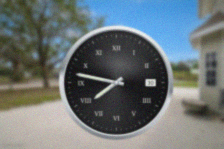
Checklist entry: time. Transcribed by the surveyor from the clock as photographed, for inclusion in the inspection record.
7:47
